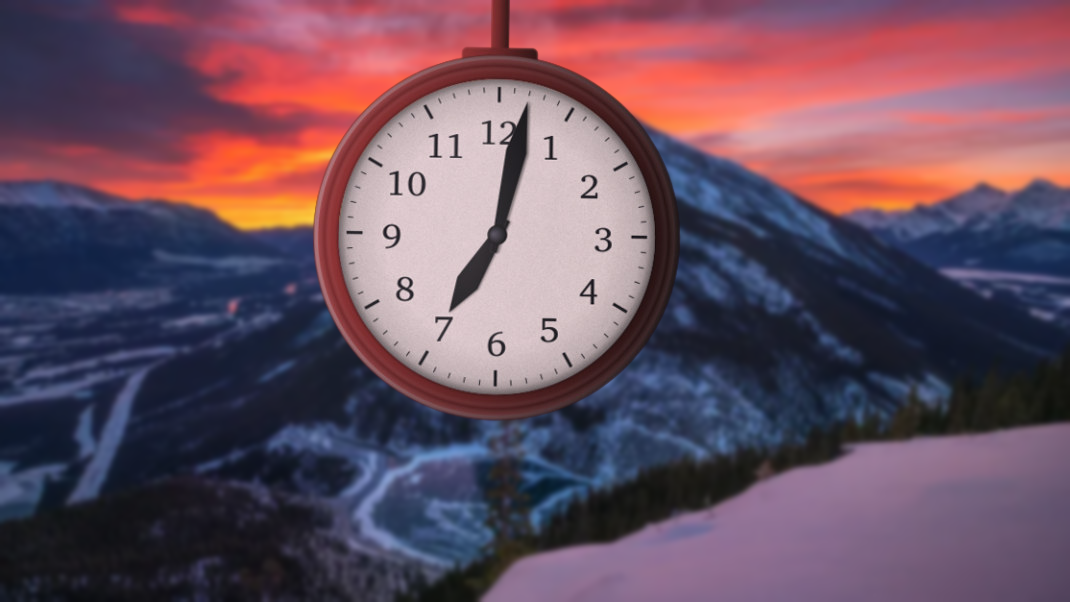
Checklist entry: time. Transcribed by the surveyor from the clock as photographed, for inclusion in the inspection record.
7:02
